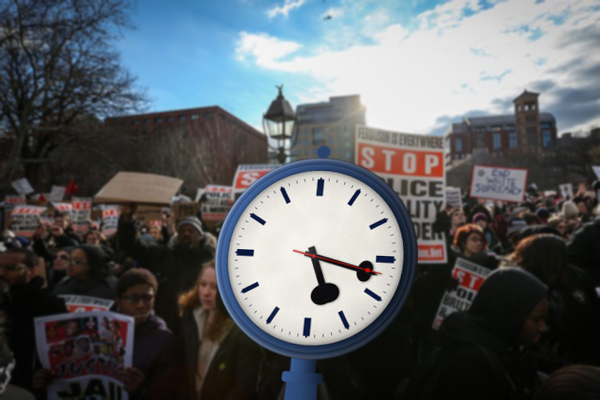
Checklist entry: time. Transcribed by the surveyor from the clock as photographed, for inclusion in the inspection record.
5:17:17
